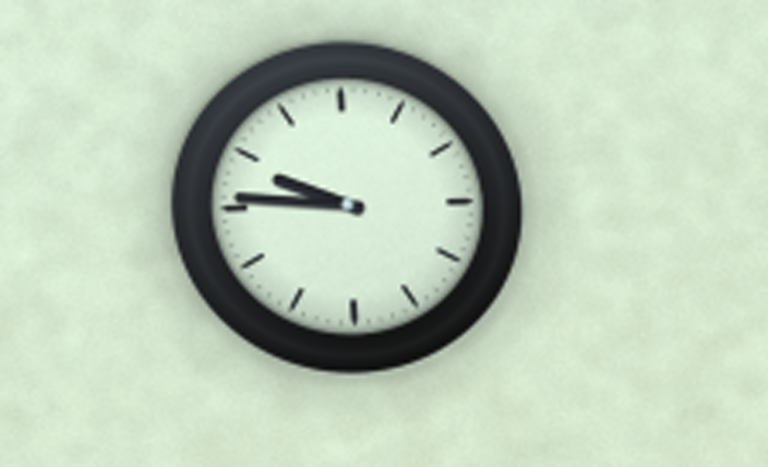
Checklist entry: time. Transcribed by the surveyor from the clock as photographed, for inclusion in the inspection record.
9:46
